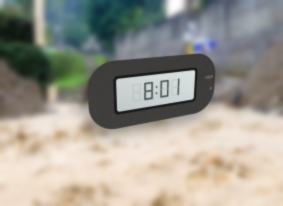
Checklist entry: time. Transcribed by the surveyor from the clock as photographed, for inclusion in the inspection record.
8:01
